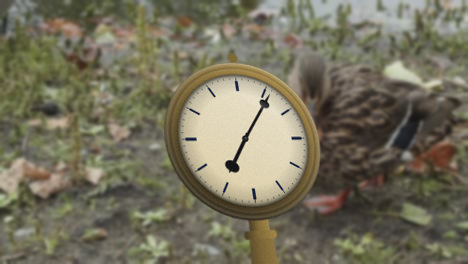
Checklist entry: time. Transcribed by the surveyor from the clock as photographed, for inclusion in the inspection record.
7:06
